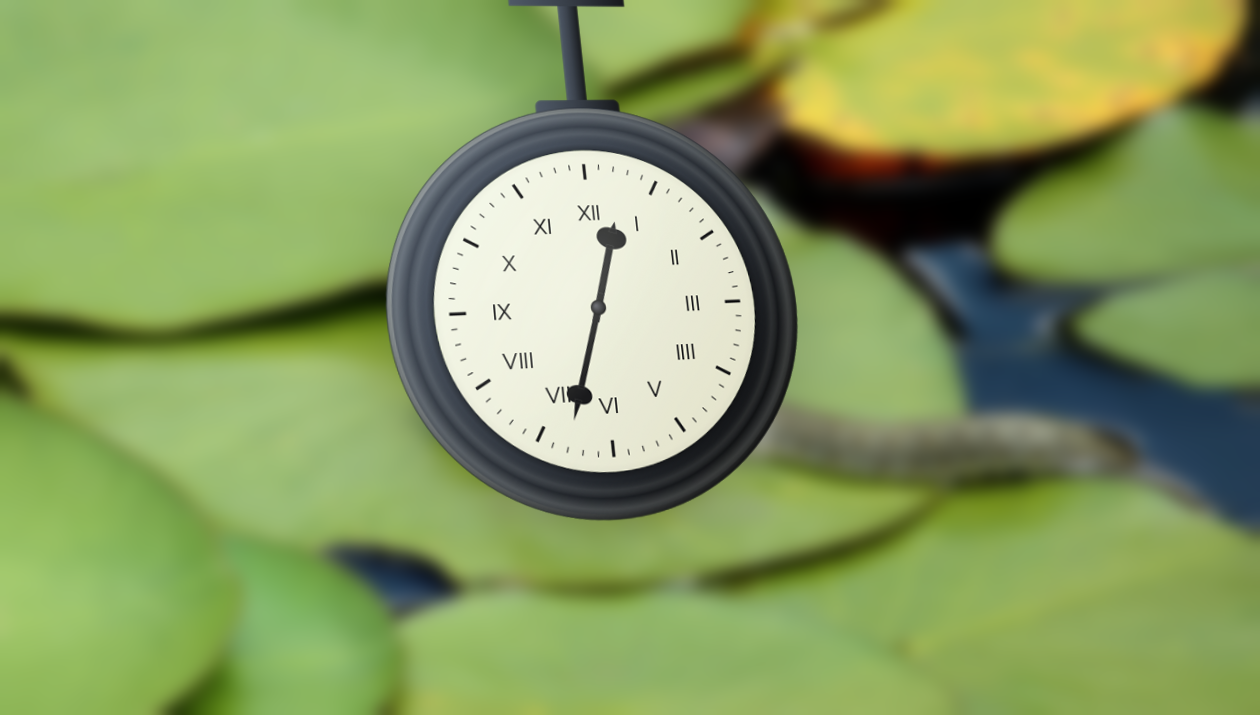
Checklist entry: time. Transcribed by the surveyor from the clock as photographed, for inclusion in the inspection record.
12:33
